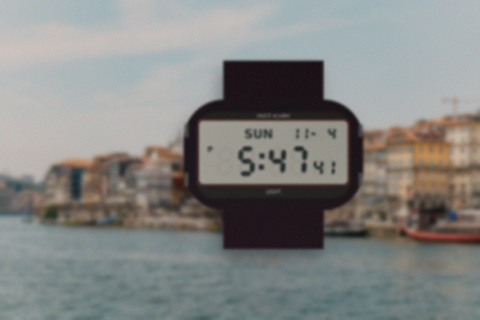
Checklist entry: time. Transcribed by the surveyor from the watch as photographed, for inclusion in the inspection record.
5:47:41
